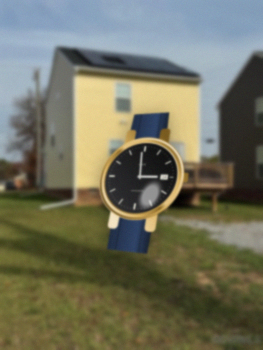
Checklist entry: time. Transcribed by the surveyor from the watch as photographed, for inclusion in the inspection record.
2:59
